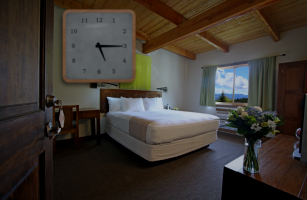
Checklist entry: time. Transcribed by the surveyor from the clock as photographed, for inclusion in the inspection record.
5:15
